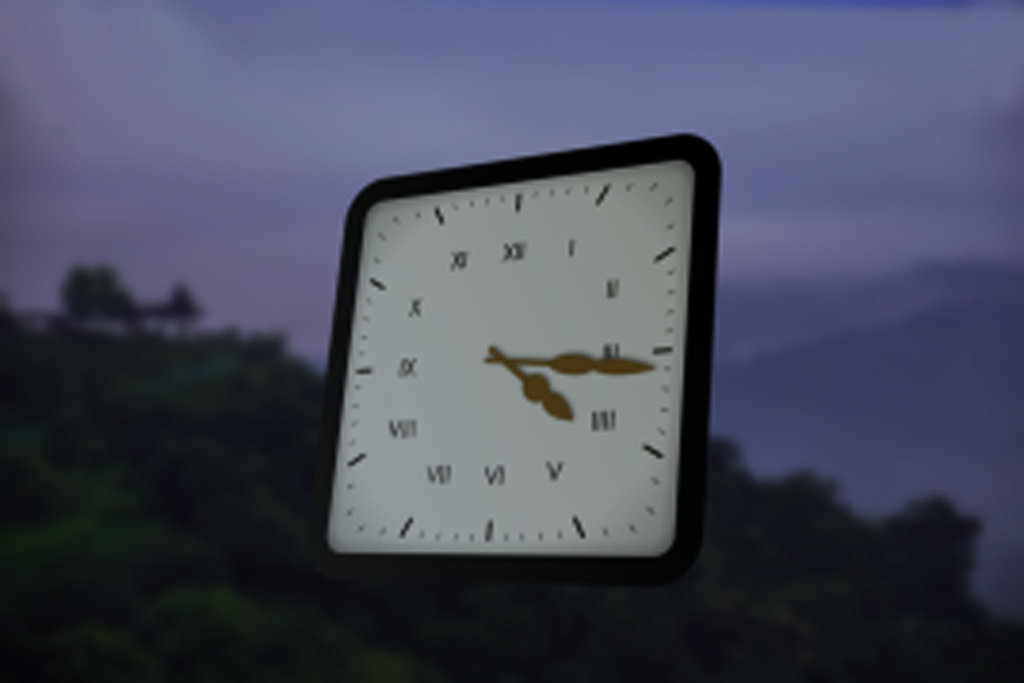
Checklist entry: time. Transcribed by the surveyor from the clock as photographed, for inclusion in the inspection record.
4:16
